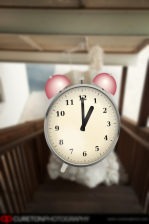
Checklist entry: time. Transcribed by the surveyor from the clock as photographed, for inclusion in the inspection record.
1:00
